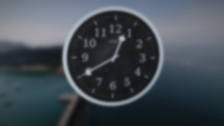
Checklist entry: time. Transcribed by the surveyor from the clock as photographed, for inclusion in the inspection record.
12:40
